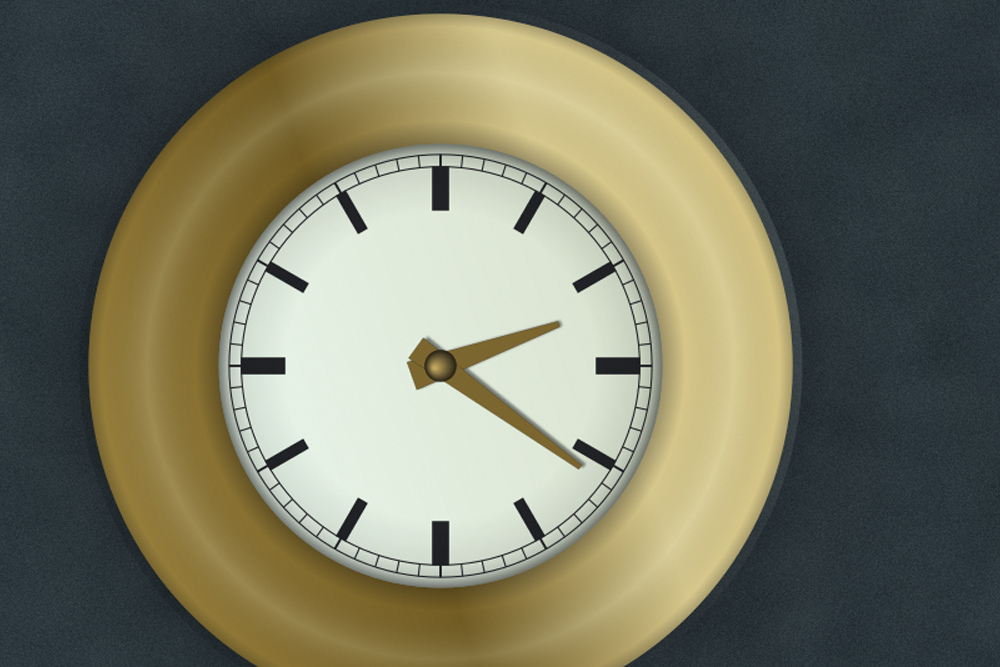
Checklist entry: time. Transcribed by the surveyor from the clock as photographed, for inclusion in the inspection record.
2:21
